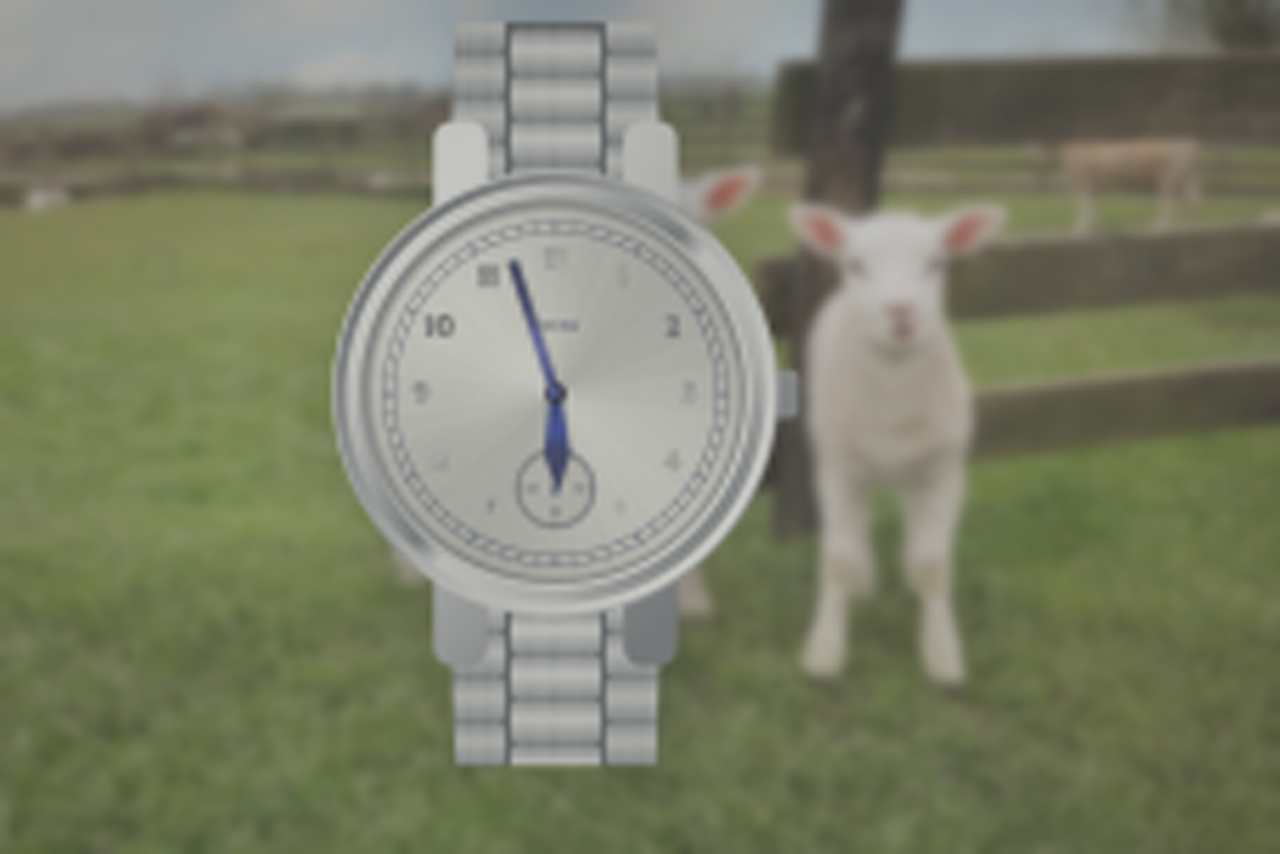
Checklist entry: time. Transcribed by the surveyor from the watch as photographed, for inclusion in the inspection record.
5:57
